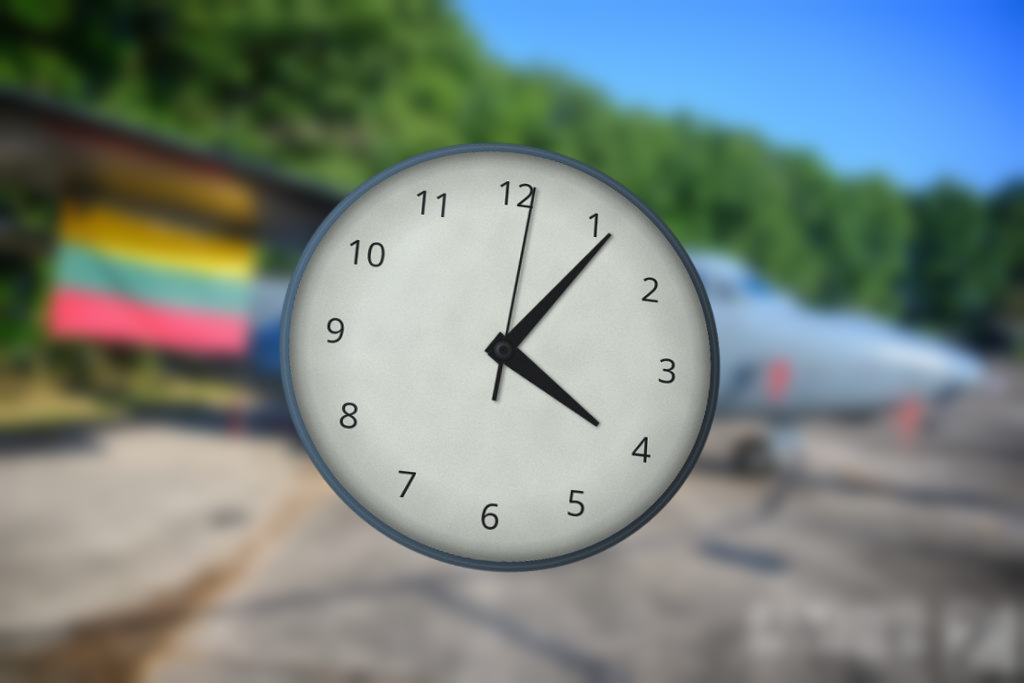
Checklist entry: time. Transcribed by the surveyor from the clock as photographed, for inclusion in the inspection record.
4:06:01
